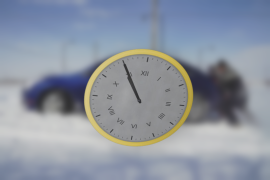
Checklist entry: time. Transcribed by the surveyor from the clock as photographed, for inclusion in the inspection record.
10:55
